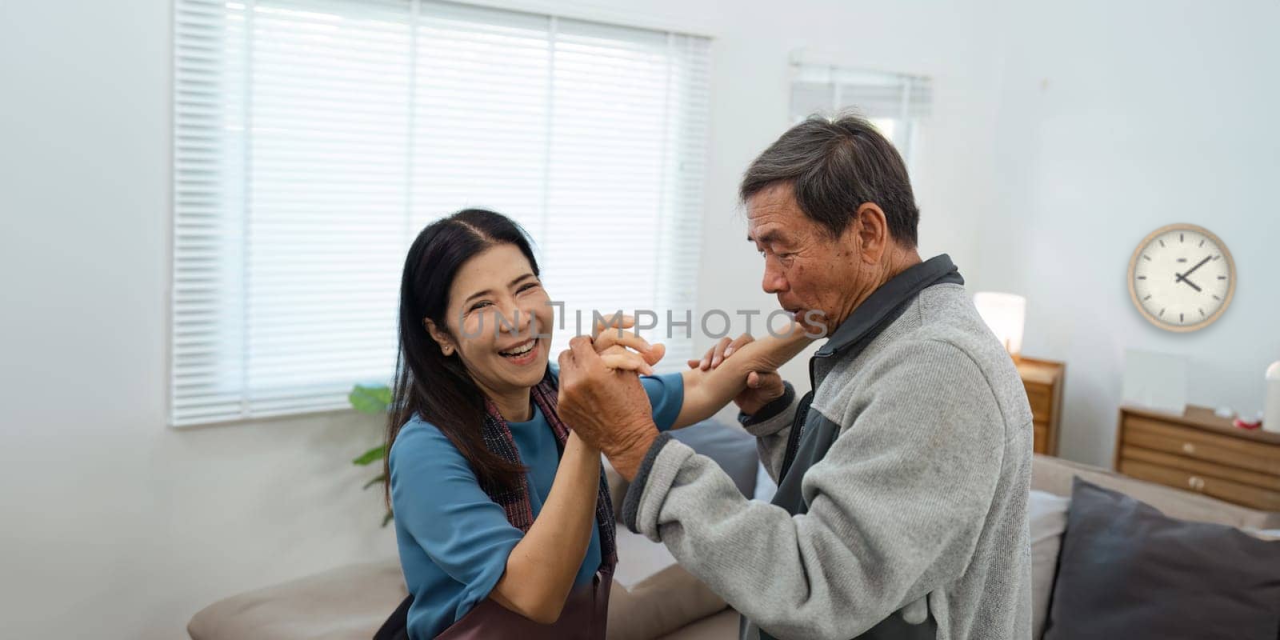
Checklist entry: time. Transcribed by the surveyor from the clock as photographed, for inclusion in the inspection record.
4:09
